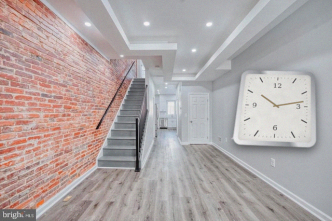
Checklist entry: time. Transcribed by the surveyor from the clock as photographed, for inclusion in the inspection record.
10:13
